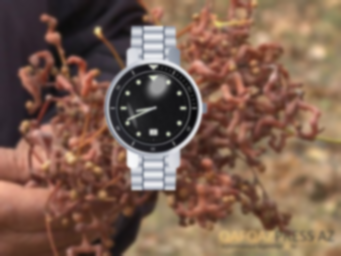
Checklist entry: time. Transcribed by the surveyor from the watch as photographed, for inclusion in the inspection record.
8:41
